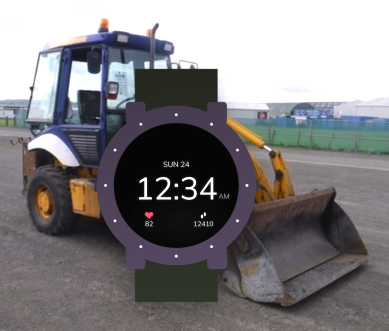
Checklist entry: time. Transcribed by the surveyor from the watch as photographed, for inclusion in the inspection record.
12:34
